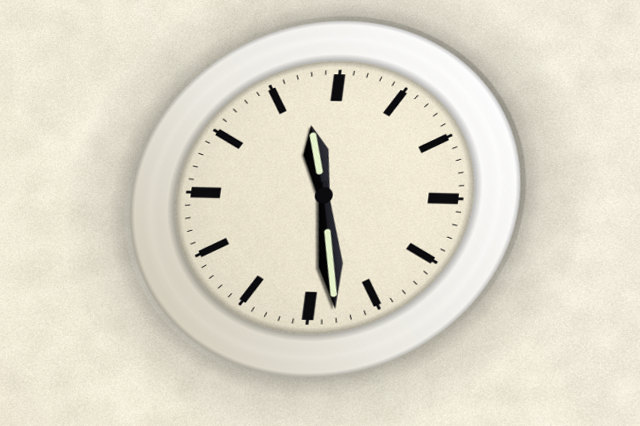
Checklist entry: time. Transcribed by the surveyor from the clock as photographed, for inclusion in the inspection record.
11:28
